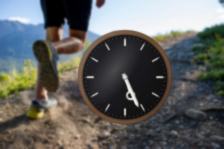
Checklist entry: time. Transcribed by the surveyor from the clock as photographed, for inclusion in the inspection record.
5:26
